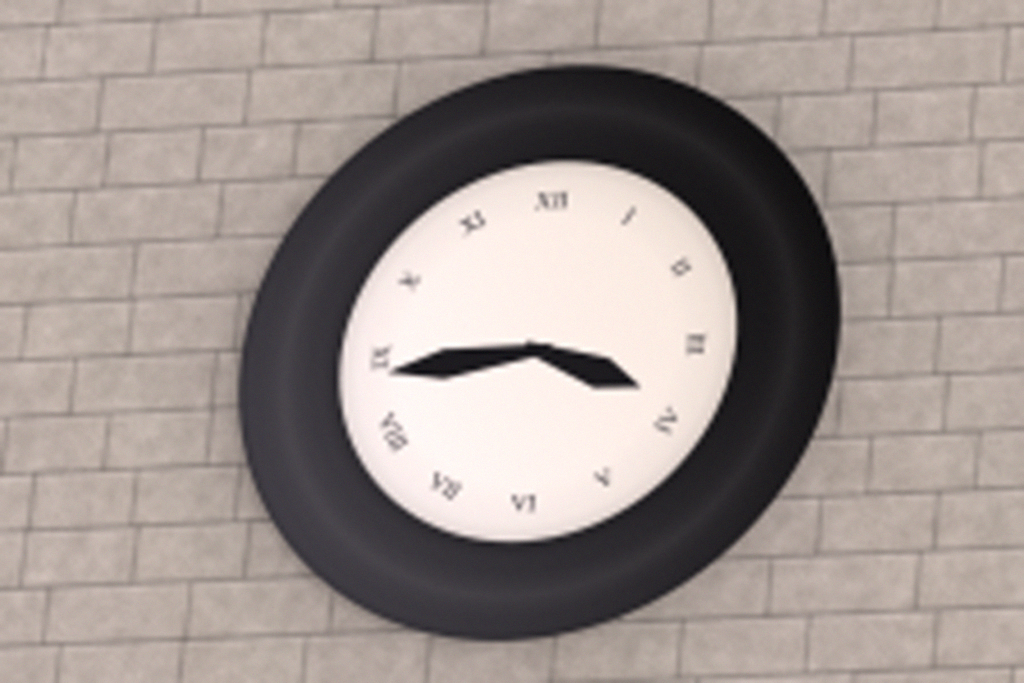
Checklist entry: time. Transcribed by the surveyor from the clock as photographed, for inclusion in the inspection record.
3:44
